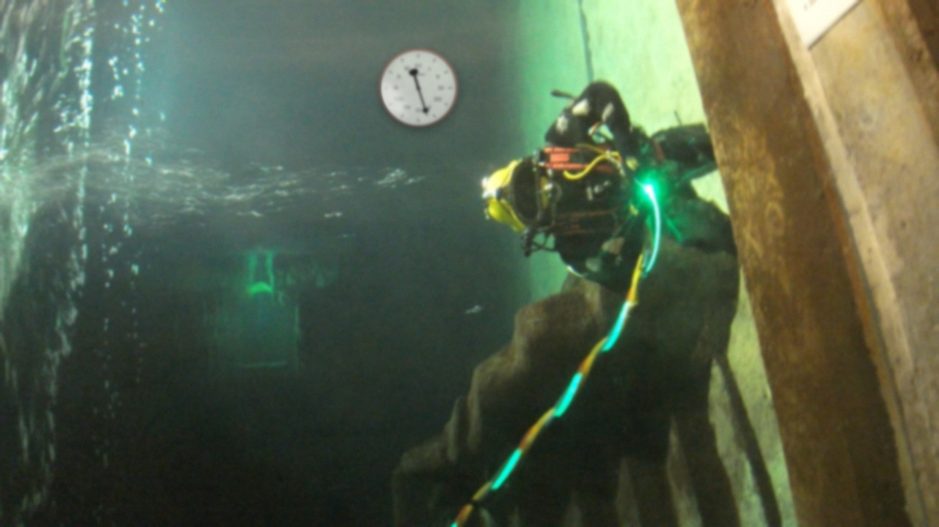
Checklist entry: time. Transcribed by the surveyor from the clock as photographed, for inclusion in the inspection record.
11:27
